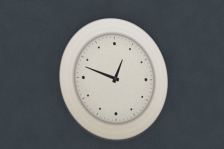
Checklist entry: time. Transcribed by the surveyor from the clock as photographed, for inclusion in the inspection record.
12:48
